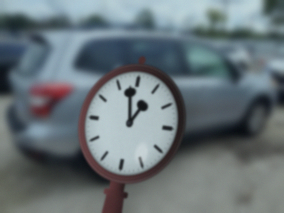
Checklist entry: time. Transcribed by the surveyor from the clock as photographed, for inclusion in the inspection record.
12:58
